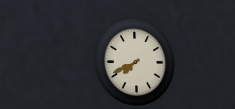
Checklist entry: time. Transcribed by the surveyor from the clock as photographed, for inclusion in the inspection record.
7:41
